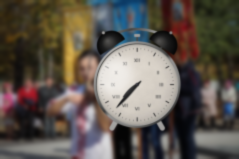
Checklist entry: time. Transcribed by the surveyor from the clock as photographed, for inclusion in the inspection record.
7:37
